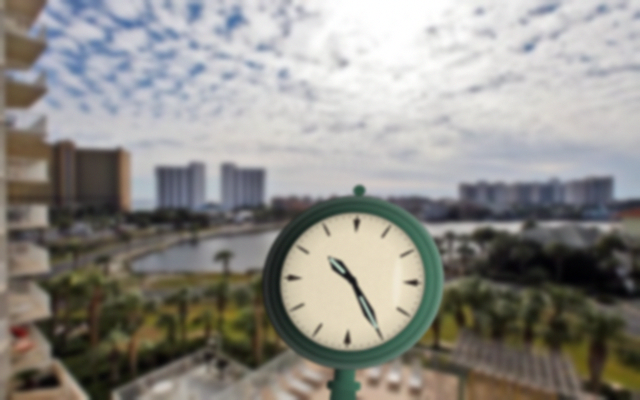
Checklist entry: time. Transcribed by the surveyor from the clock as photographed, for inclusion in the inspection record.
10:25
